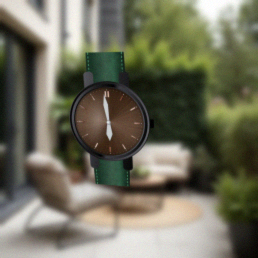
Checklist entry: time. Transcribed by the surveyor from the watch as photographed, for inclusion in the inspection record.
5:59
